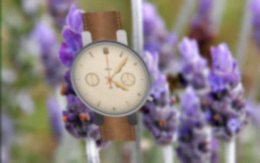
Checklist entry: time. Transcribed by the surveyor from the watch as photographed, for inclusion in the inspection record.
4:07
